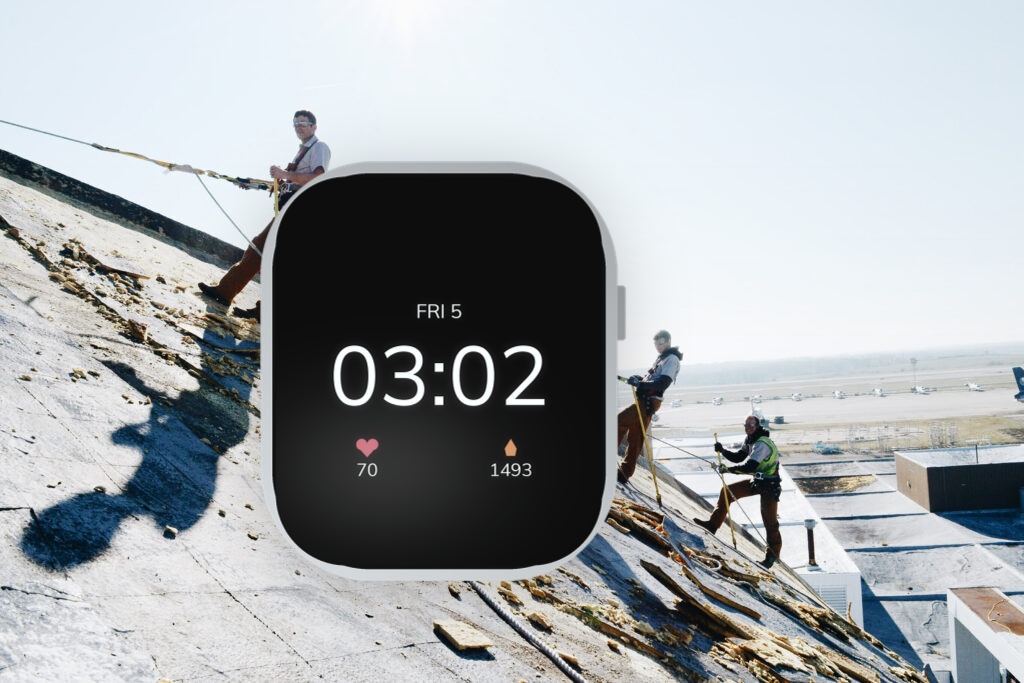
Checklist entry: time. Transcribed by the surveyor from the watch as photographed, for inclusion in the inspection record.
3:02
